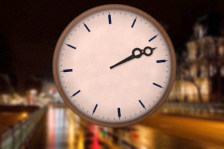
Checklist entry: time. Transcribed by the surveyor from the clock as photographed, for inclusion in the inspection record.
2:12
